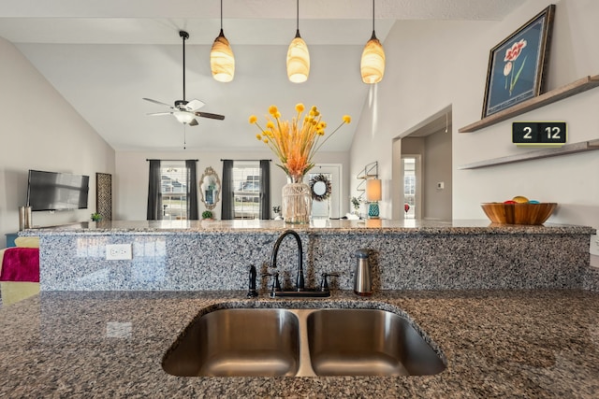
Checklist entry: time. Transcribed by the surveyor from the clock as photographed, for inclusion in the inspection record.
2:12
